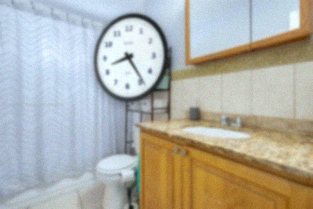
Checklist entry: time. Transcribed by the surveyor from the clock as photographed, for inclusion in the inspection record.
8:24
